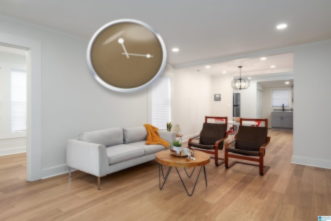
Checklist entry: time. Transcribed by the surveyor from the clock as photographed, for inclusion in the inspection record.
11:16
